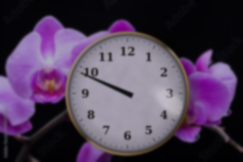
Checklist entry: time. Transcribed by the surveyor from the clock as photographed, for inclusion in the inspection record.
9:49
